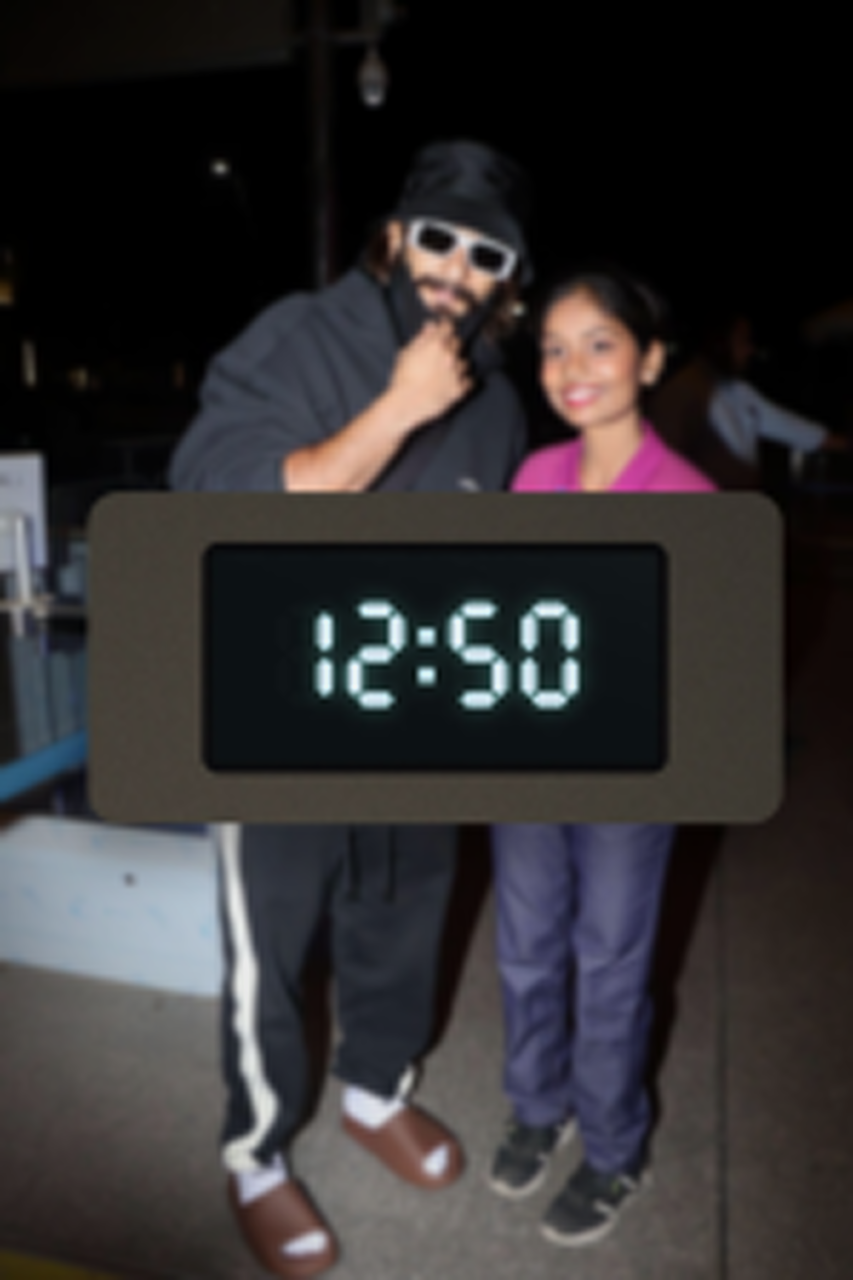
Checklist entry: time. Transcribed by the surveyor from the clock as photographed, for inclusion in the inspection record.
12:50
